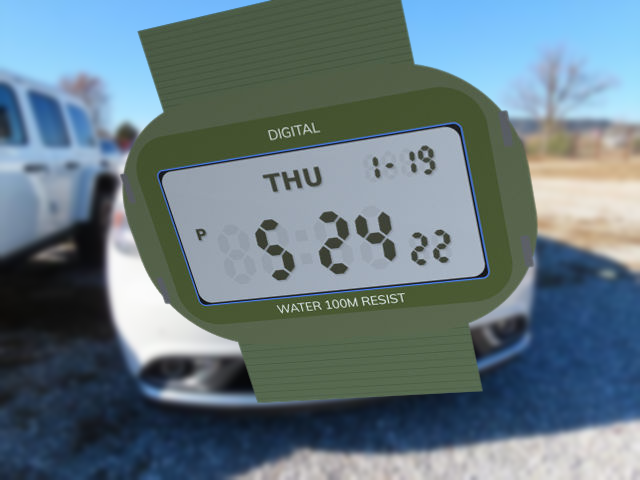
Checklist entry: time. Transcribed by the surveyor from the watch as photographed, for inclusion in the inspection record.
5:24:22
